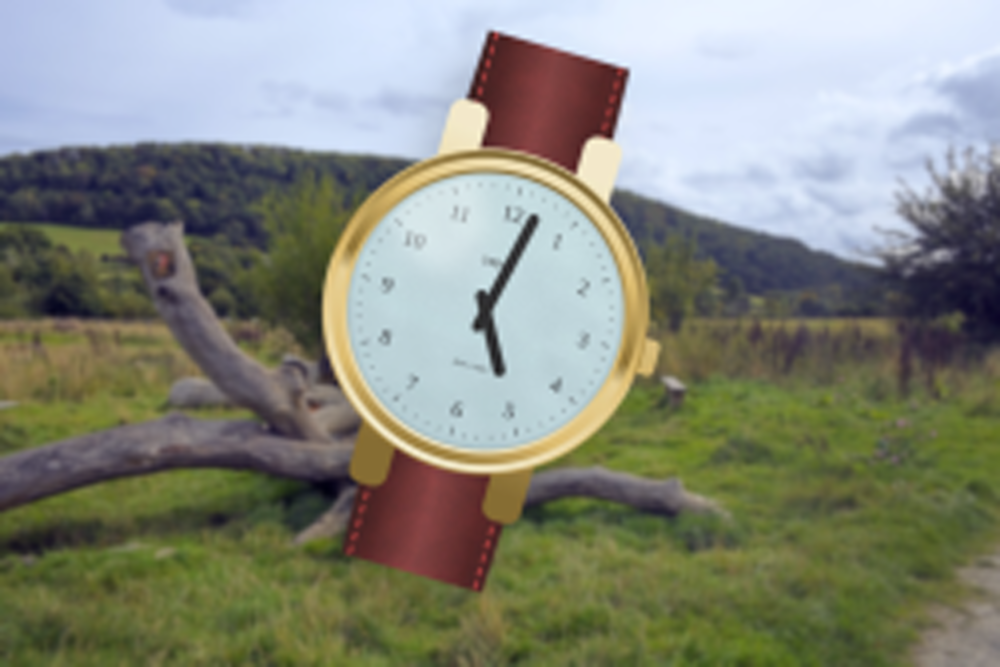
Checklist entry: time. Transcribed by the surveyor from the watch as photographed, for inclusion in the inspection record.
5:02
